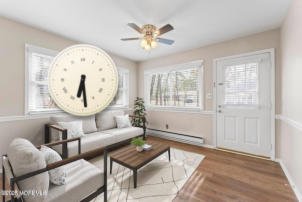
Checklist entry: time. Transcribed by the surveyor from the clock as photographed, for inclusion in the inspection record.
6:29
